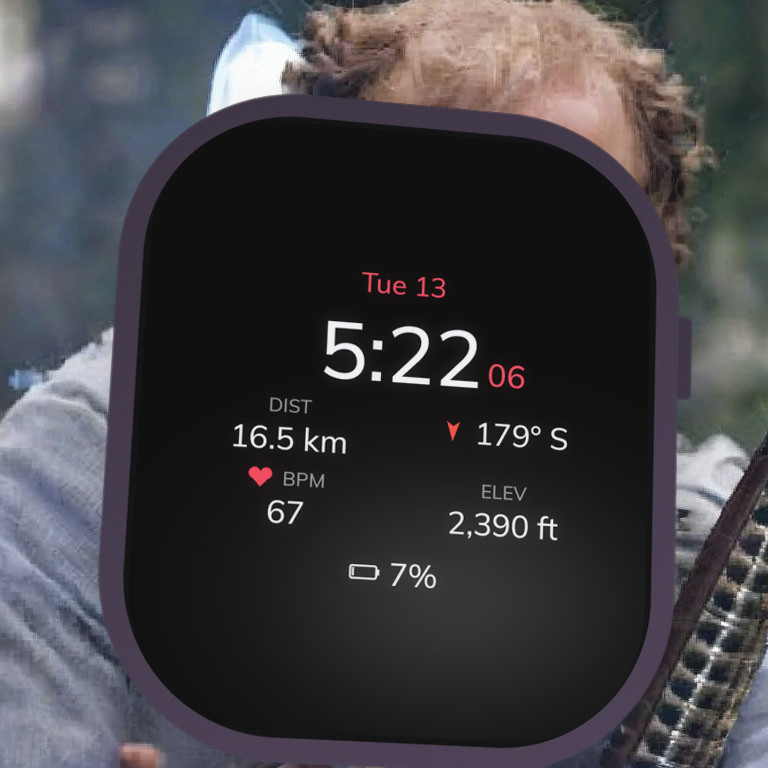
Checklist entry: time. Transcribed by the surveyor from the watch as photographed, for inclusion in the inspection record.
5:22:06
